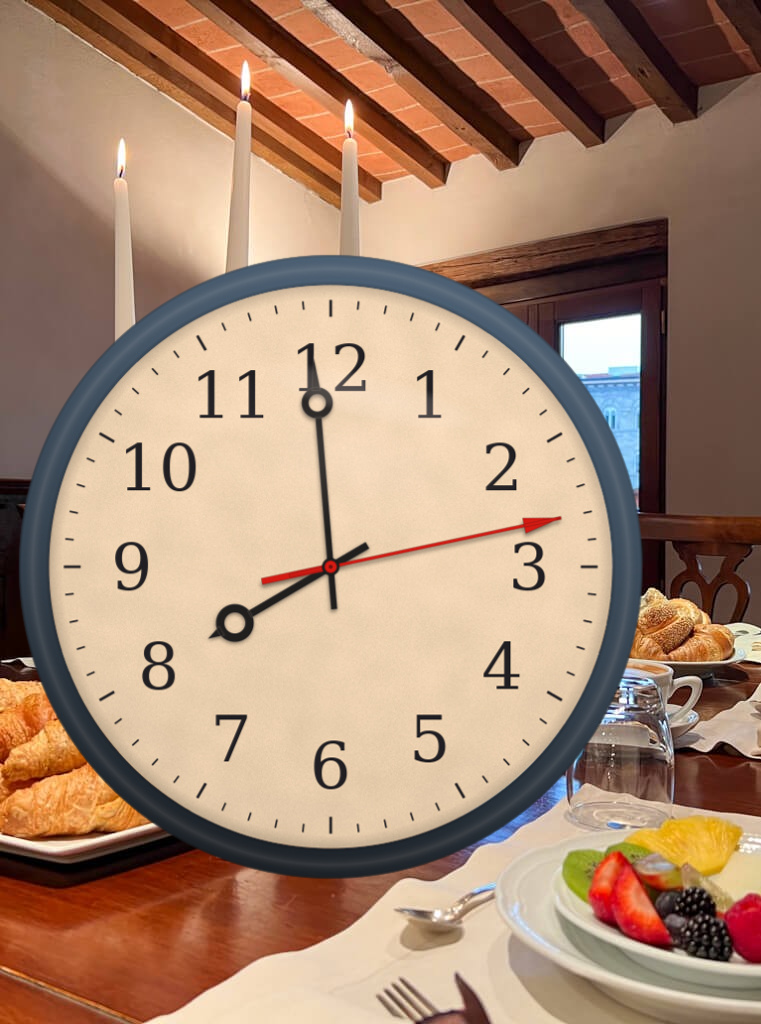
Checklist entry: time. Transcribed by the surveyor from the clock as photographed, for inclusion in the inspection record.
7:59:13
